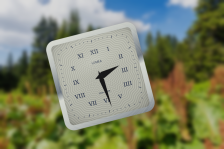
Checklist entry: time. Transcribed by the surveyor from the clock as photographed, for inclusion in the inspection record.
2:29
